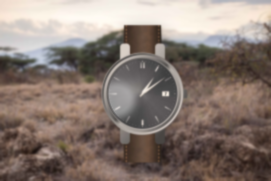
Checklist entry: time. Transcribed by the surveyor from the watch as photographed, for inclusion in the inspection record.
1:09
